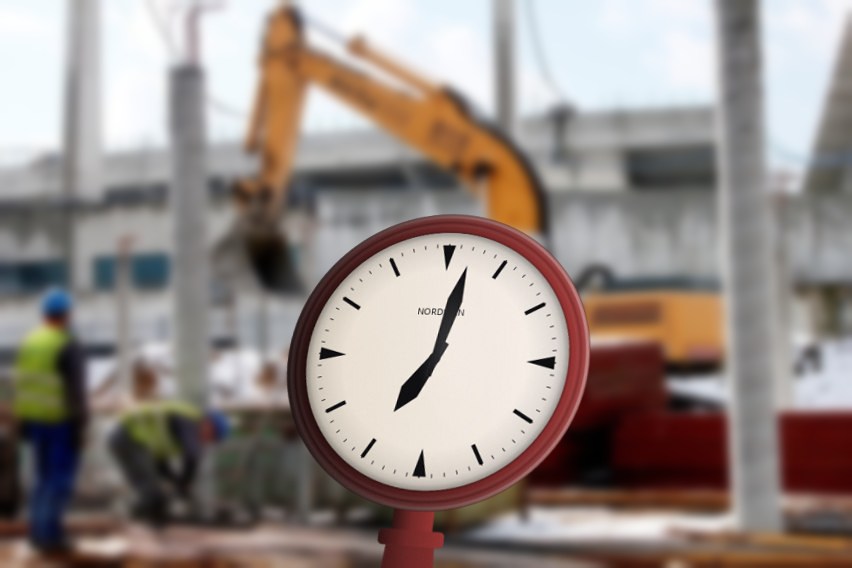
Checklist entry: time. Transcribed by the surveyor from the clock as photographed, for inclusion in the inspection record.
7:02
